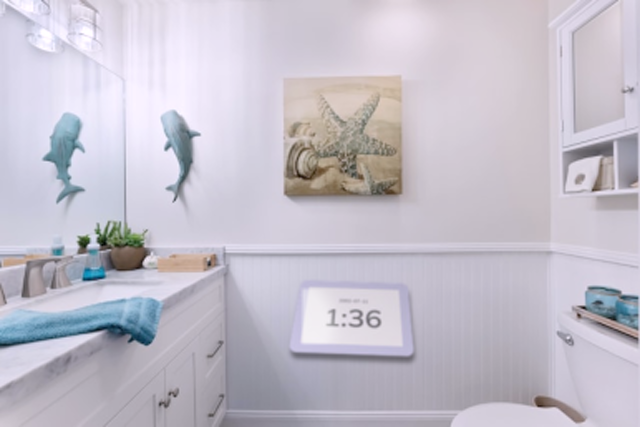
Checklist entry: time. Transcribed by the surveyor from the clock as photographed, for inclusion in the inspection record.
1:36
